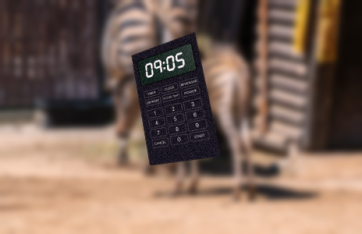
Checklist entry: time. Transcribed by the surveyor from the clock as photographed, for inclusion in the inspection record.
9:05
